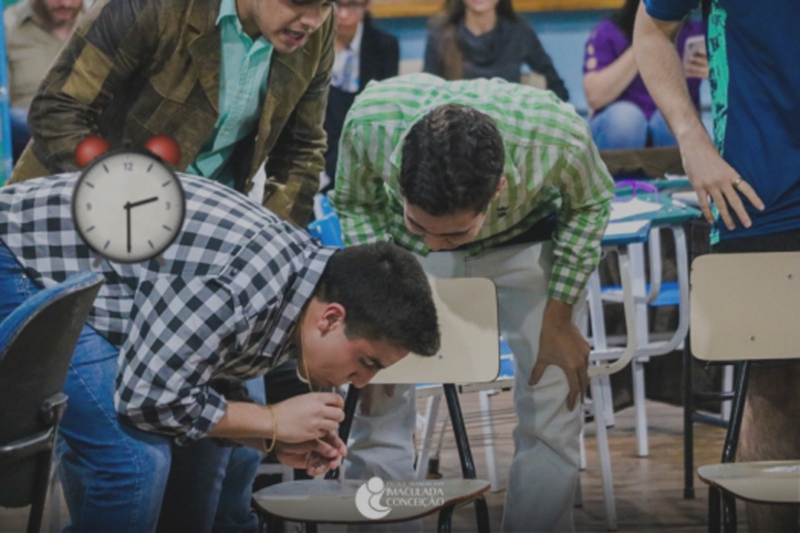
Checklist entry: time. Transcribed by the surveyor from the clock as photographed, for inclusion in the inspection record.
2:30
